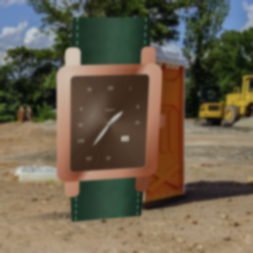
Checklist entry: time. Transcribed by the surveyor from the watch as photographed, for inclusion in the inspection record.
1:36
